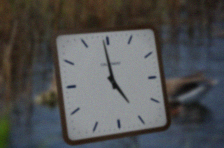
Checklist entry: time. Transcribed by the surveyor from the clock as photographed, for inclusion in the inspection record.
4:59
